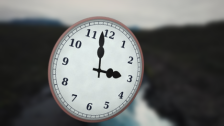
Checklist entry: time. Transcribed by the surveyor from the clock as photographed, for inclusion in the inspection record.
2:58
